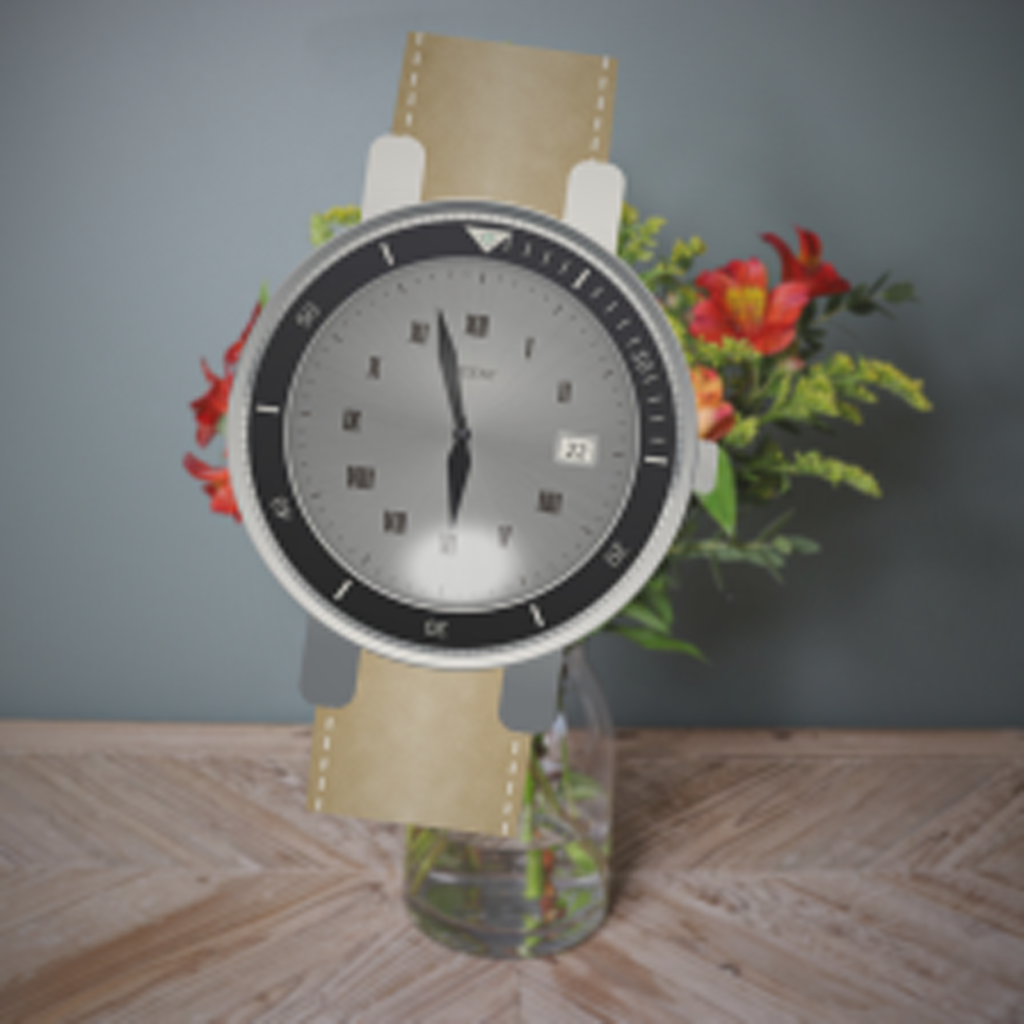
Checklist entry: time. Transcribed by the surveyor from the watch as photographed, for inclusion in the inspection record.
5:57
